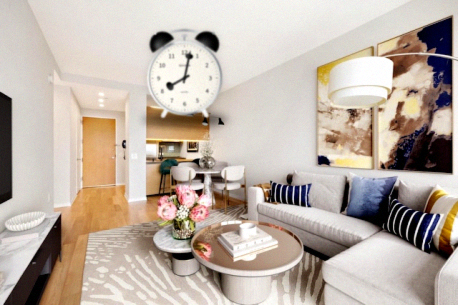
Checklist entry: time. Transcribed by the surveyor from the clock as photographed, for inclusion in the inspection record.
8:02
